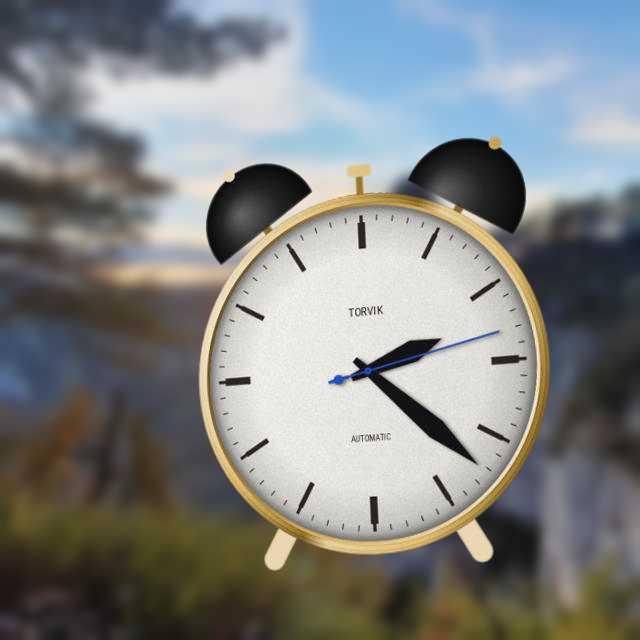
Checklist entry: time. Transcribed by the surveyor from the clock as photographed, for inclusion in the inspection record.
2:22:13
